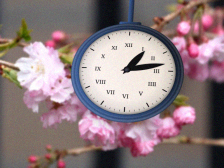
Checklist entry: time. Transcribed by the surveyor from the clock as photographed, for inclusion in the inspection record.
1:13
